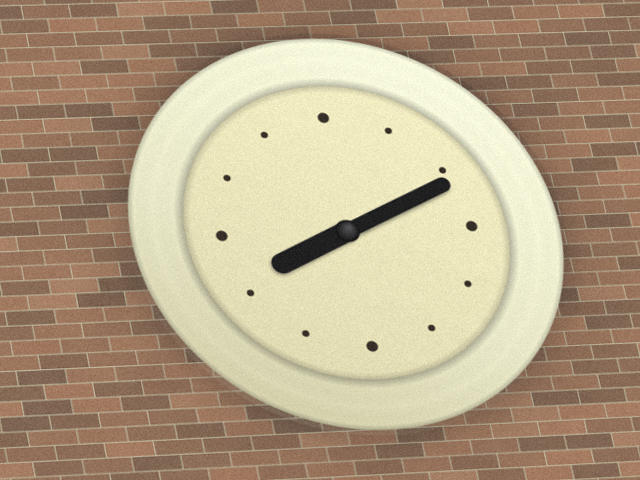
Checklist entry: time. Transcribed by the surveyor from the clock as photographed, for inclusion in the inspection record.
8:11
